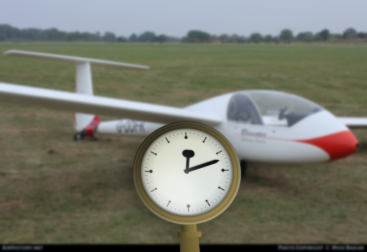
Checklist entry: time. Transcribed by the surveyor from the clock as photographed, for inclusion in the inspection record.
12:12
